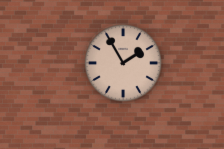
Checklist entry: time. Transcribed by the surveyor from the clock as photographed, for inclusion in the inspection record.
1:55
